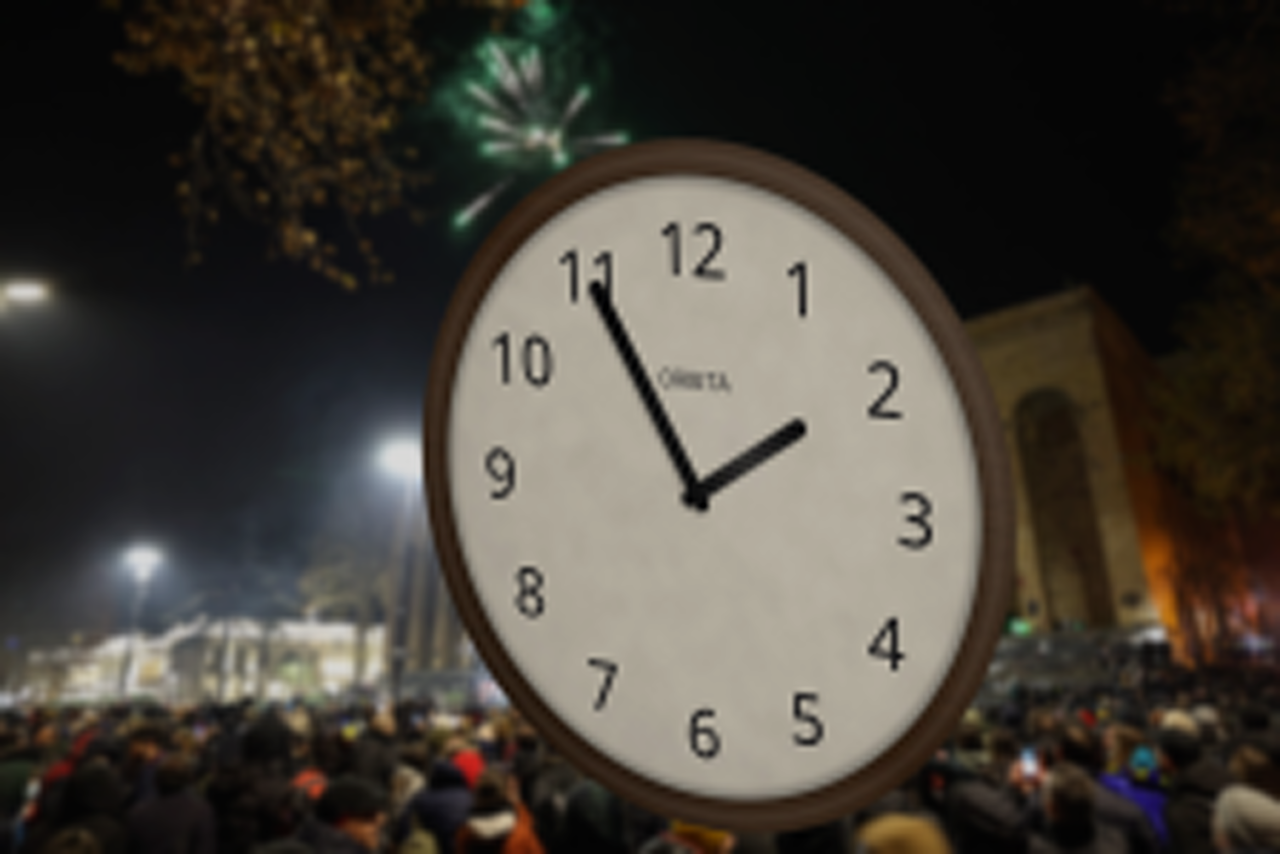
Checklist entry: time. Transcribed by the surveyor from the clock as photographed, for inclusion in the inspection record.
1:55
